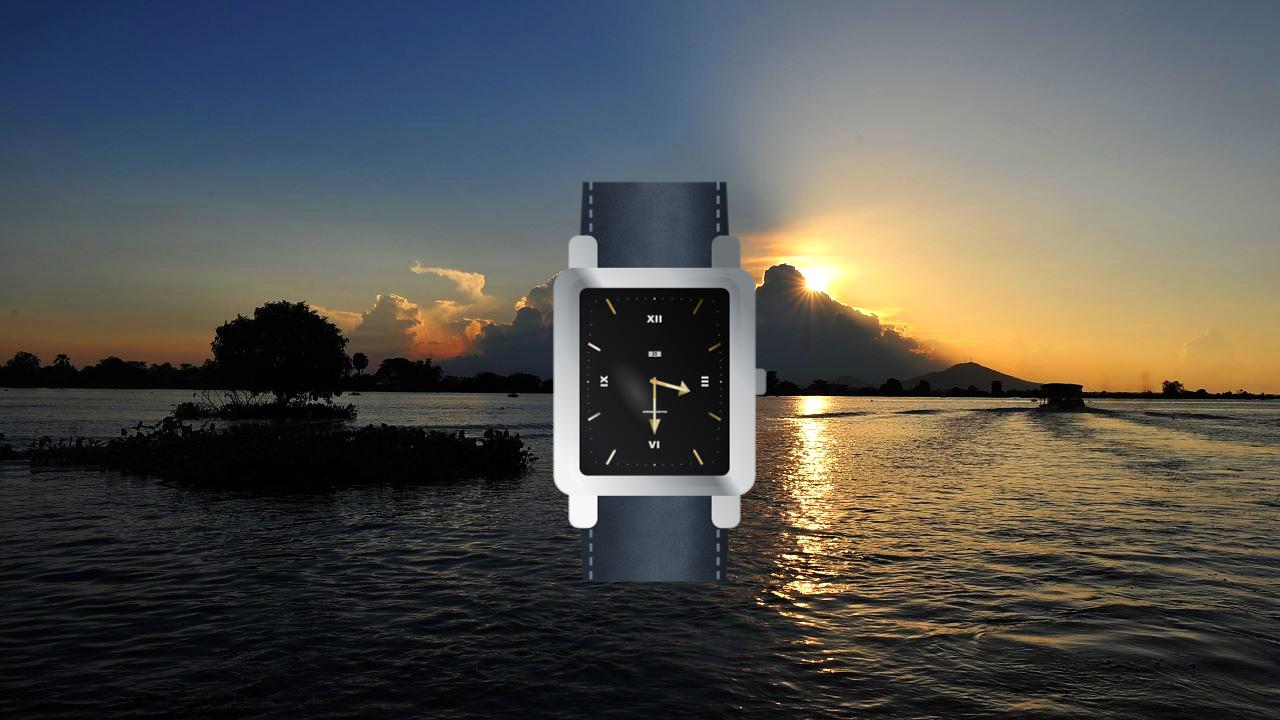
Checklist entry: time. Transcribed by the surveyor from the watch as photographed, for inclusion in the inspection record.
3:30
